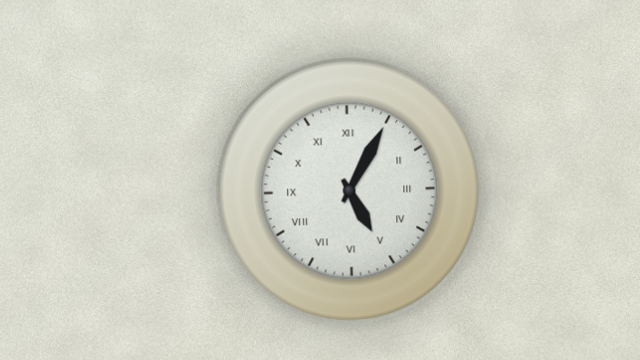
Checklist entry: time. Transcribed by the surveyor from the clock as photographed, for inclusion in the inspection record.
5:05
